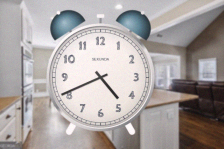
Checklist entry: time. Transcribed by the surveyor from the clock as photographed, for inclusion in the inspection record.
4:41
